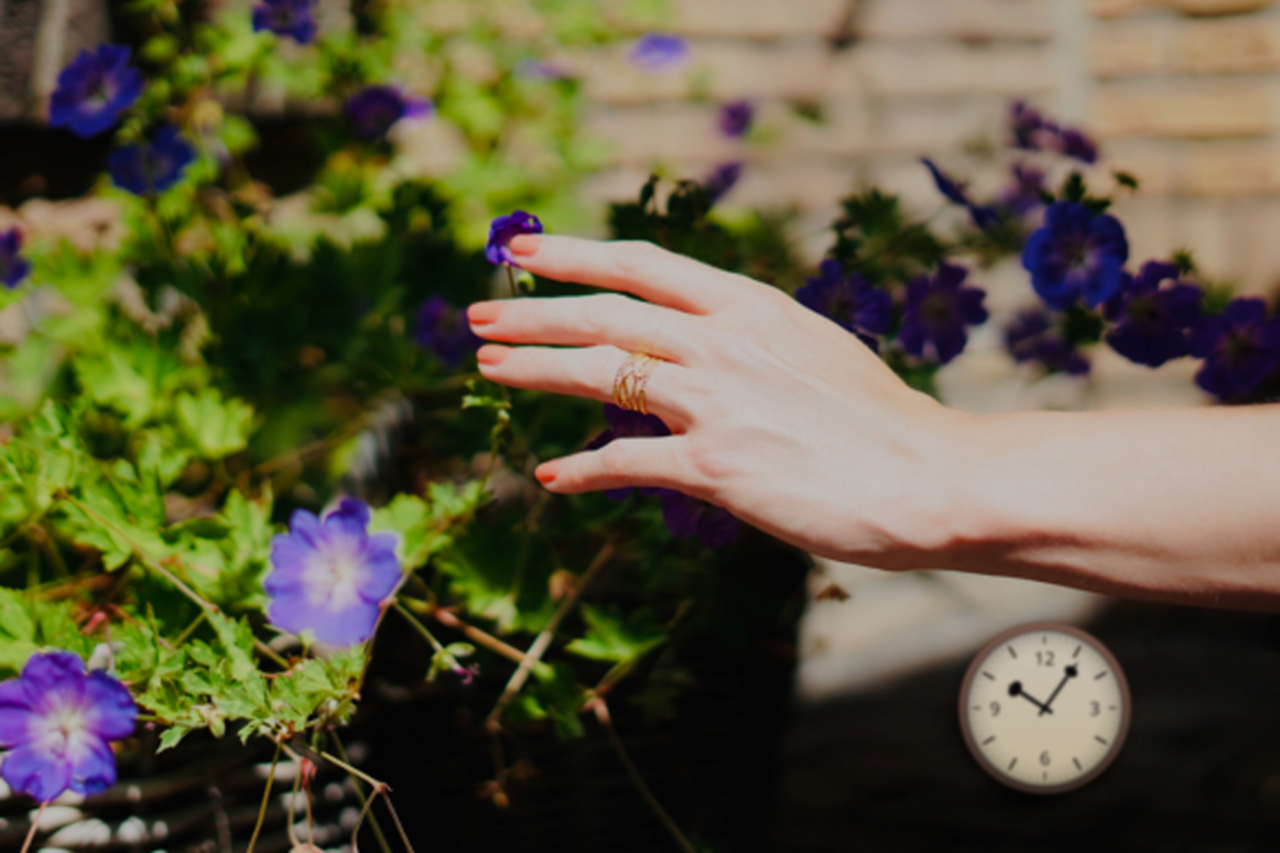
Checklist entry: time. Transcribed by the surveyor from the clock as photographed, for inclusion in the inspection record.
10:06
